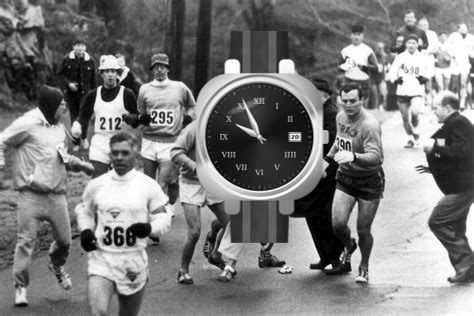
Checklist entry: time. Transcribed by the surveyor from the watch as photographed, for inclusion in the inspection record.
9:56
